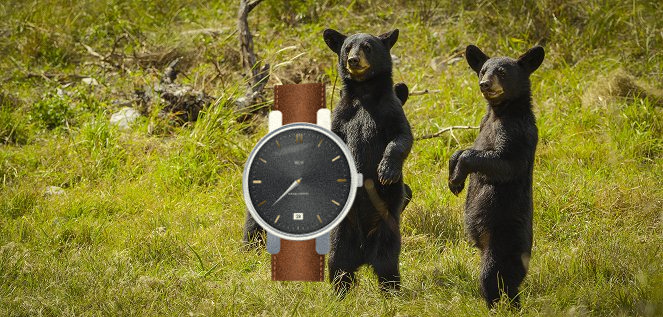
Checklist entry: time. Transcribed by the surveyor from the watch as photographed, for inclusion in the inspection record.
7:38
